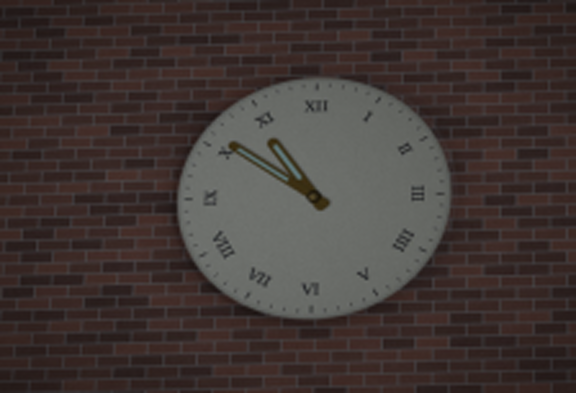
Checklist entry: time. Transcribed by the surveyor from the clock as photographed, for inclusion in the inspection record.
10:51
